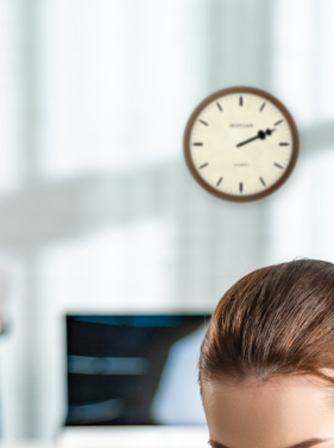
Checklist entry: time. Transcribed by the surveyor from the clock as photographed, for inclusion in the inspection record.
2:11
